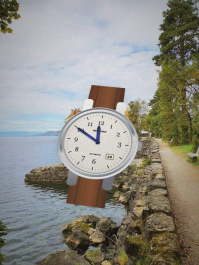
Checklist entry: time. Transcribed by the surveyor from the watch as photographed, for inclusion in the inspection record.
11:50
